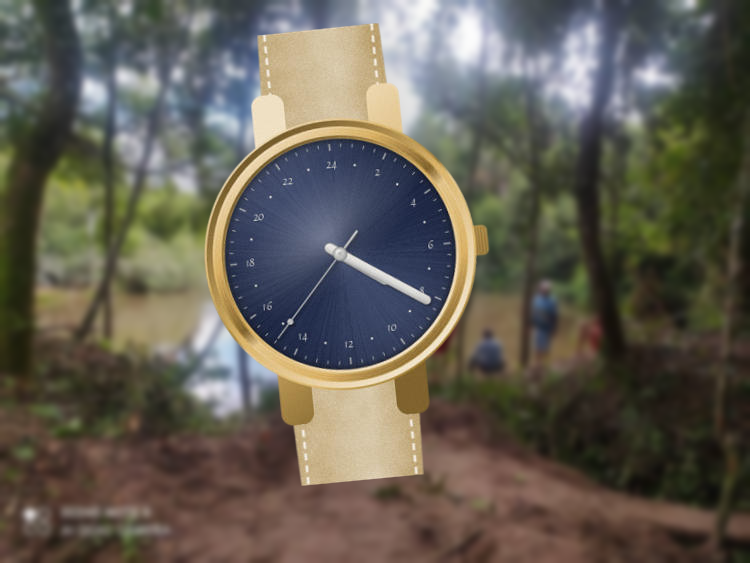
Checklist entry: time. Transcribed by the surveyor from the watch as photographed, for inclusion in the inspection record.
8:20:37
